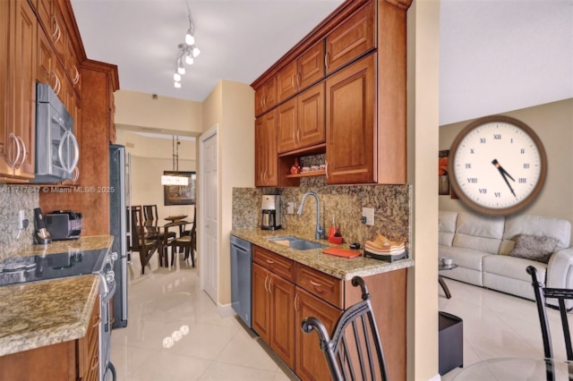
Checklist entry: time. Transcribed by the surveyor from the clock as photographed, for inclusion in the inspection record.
4:25
